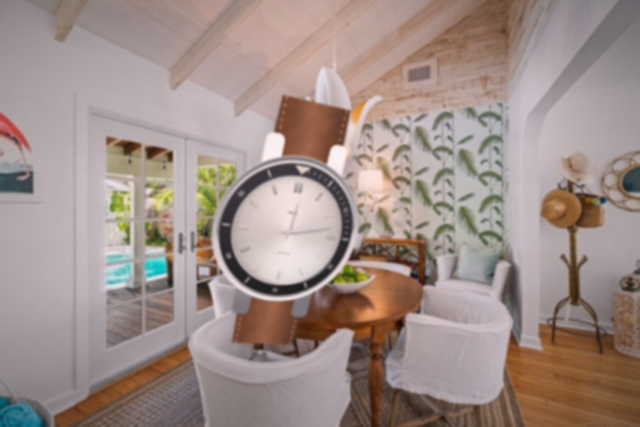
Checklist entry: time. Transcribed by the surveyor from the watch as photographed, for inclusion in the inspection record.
12:13
